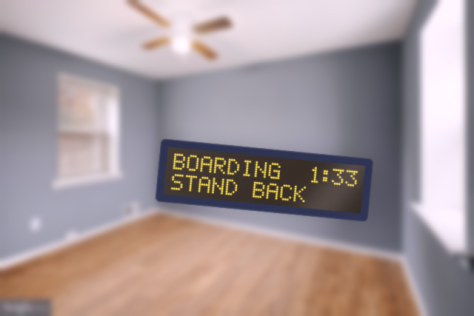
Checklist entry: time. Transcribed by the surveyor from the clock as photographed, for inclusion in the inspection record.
1:33
